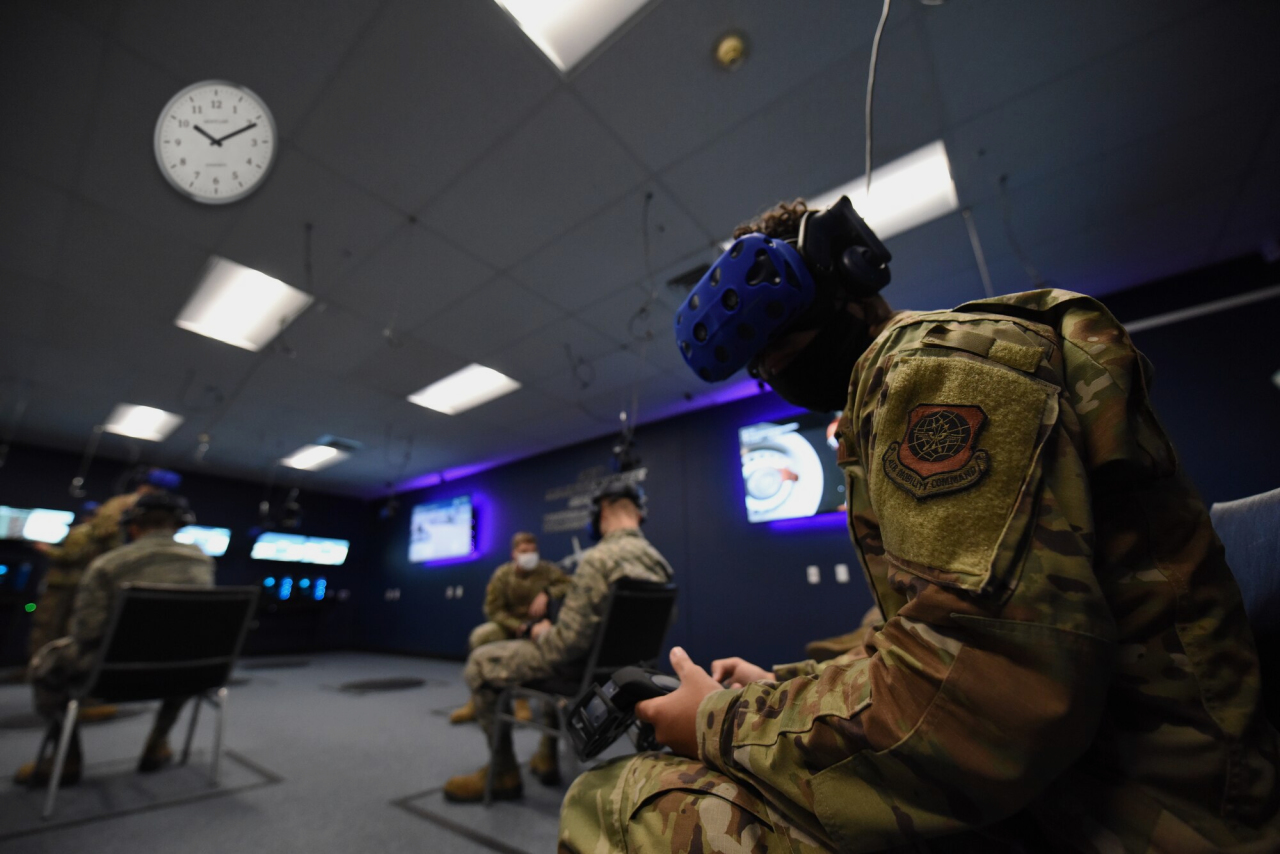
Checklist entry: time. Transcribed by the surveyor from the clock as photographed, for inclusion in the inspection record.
10:11
